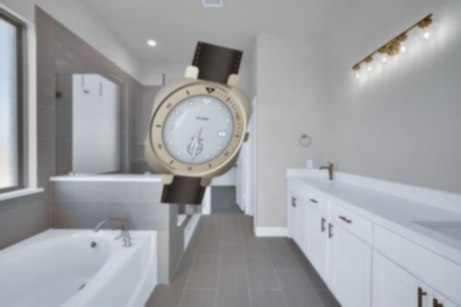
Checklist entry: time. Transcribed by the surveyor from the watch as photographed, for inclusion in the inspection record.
6:30
